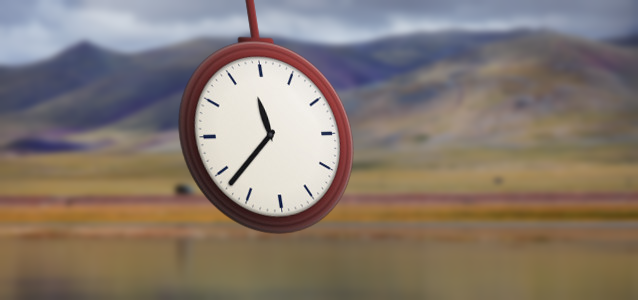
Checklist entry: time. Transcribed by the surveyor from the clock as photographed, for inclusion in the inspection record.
11:38
